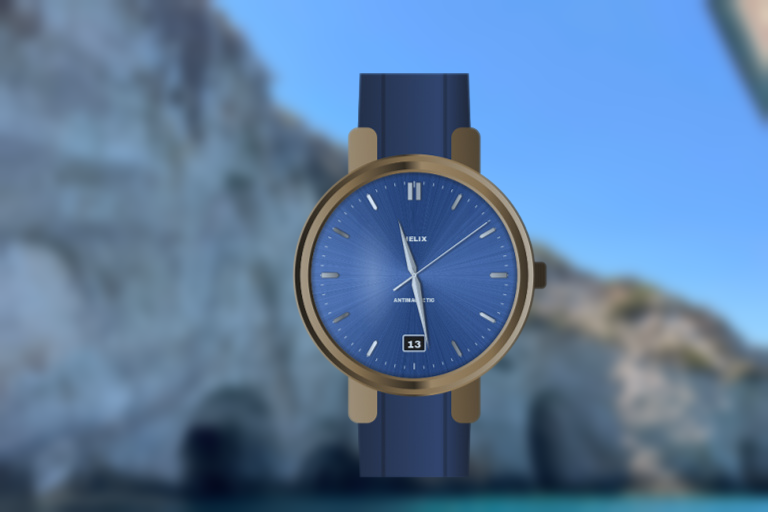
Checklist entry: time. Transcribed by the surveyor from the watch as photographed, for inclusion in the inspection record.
11:28:09
